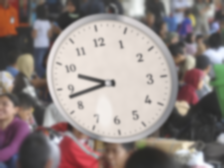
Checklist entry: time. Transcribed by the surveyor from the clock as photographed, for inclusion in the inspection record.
9:43
